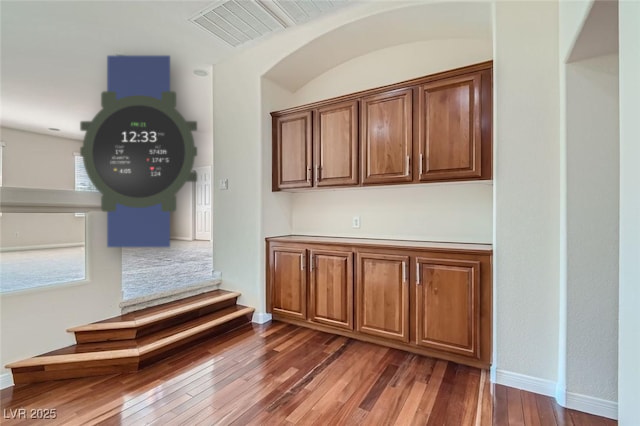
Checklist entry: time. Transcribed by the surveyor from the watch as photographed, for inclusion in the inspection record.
12:33
